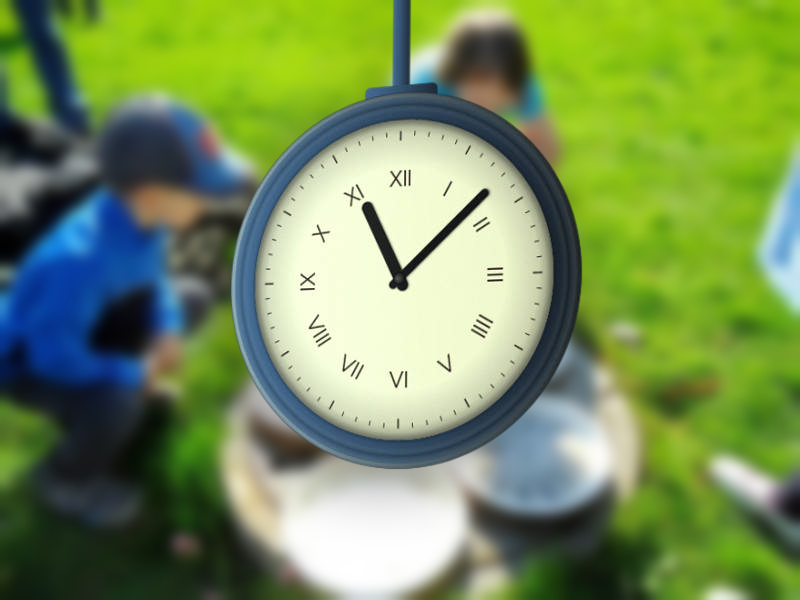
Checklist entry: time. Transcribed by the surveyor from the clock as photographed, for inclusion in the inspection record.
11:08
